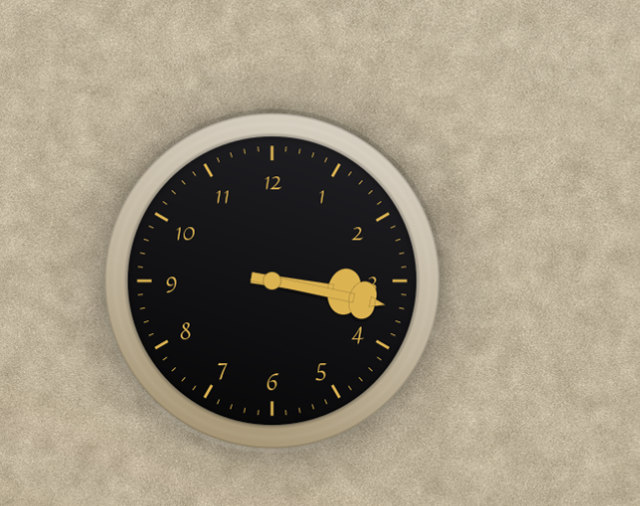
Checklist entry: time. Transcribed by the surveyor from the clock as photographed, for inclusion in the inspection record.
3:17
